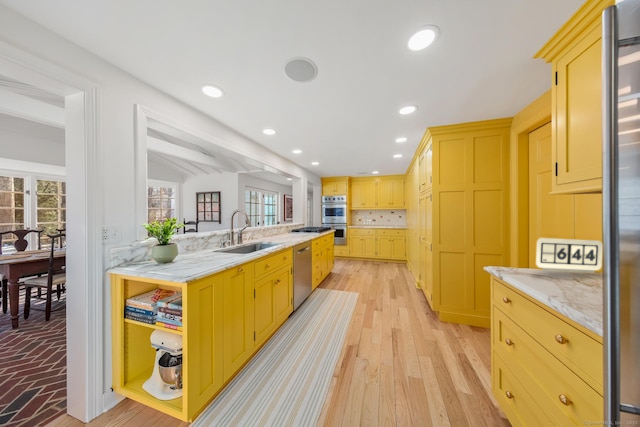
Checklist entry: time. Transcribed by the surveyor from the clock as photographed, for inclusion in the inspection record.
6:44
